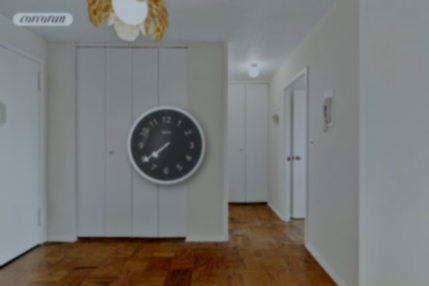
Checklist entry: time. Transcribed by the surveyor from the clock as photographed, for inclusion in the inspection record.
7:39
